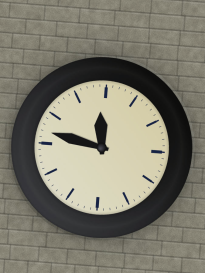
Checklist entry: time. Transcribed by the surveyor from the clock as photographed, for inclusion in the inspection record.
11:47
